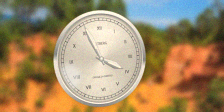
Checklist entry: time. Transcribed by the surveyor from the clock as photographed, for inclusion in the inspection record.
3:56
